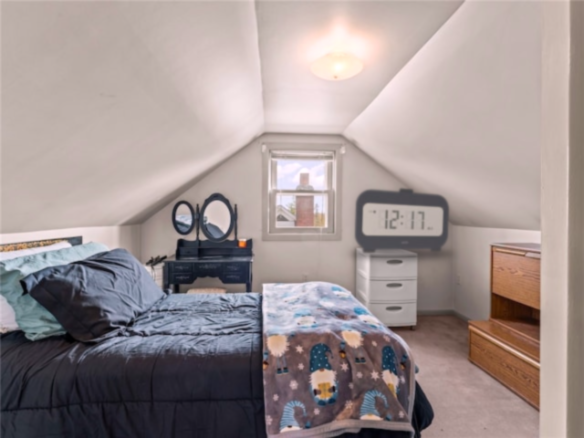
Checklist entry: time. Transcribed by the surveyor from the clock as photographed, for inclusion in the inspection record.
12:17
